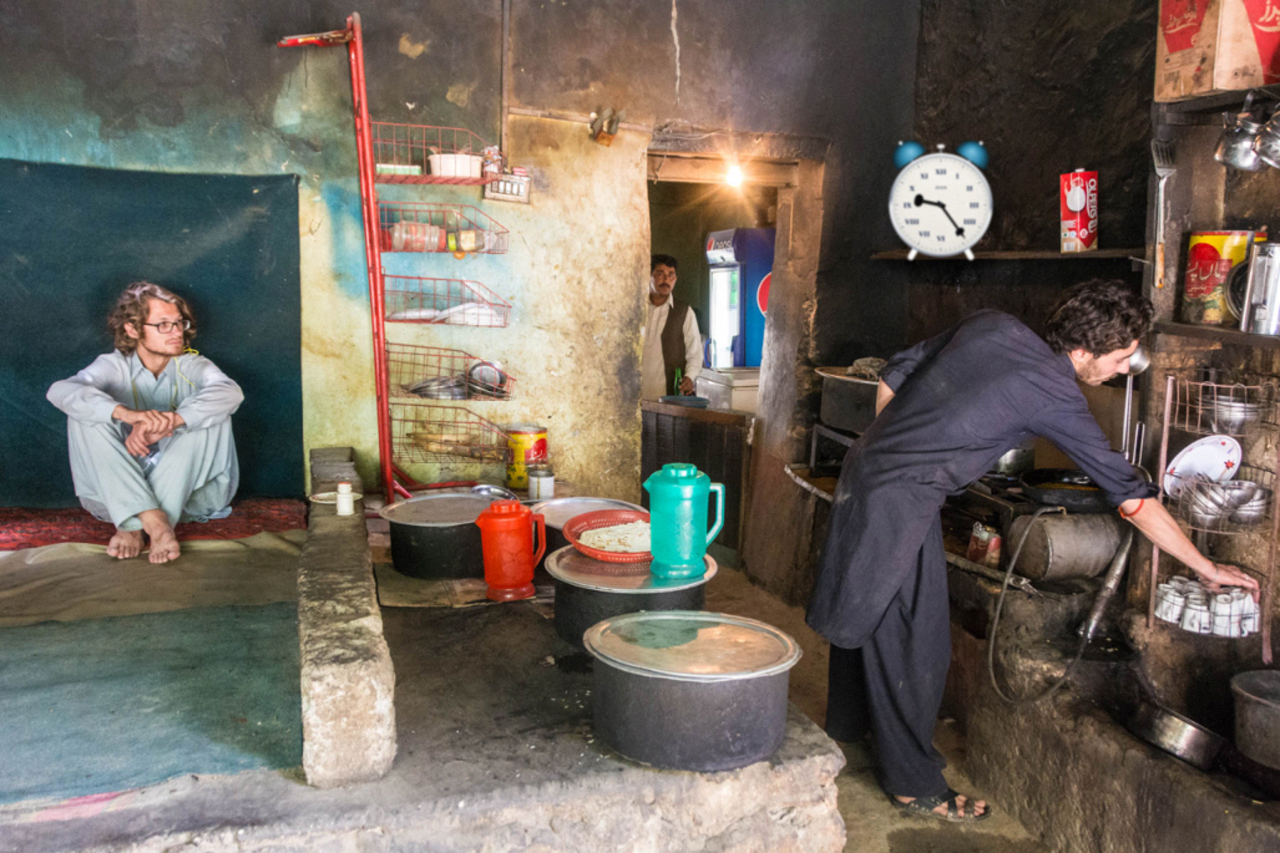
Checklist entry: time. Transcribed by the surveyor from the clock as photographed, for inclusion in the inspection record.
9:24
